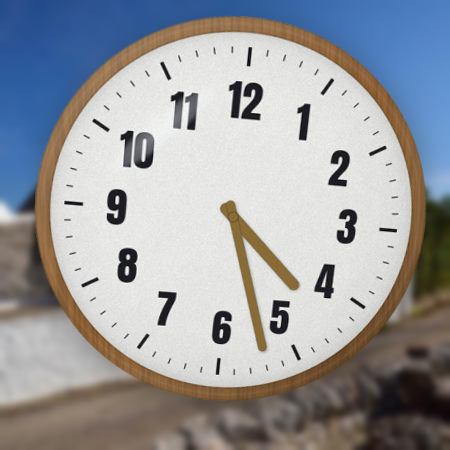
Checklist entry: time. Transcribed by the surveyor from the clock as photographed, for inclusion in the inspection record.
4:27
